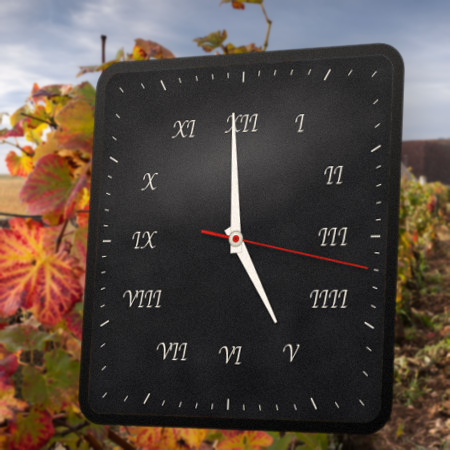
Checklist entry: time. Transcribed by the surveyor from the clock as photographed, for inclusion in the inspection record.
4:59:17
